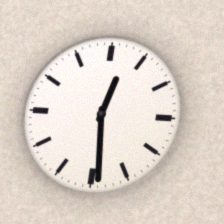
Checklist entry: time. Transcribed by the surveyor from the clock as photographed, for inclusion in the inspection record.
12:29
